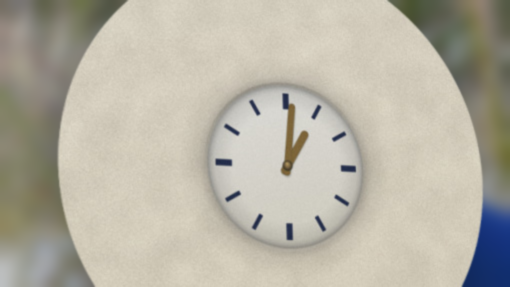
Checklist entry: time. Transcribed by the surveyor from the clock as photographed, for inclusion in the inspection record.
1:01
